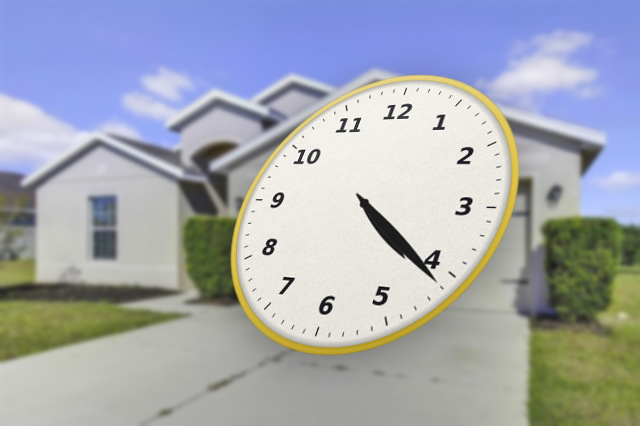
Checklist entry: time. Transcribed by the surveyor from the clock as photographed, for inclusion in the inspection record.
4:21
